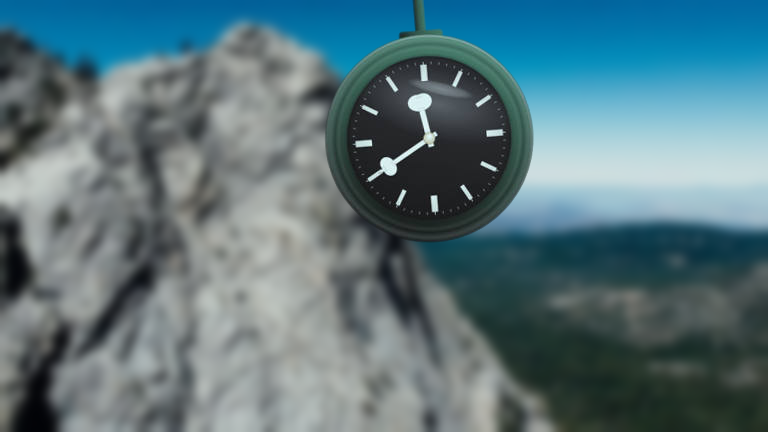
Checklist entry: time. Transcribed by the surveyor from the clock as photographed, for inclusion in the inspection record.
11:40
